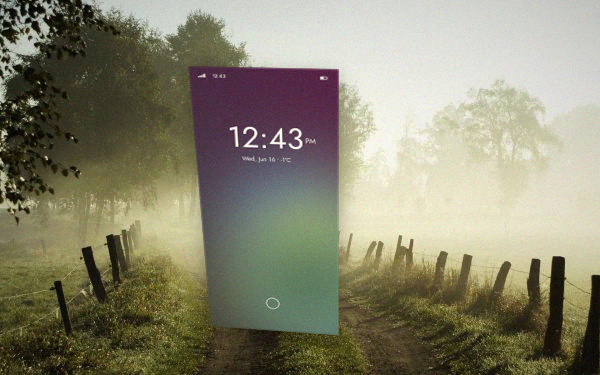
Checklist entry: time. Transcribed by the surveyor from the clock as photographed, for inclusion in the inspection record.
12:43
